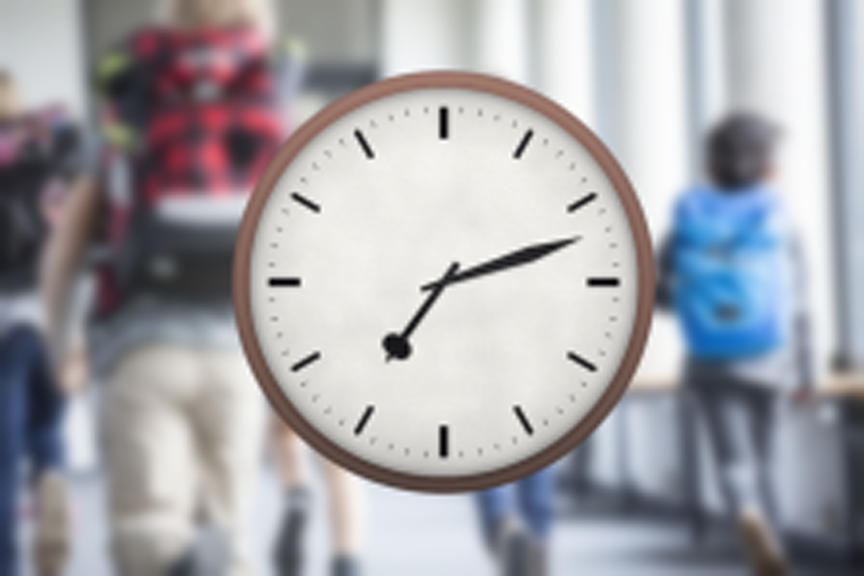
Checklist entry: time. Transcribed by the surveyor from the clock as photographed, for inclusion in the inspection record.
7:12
